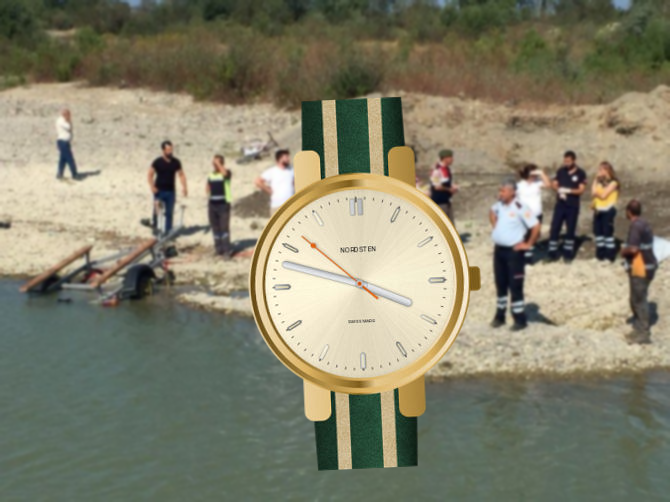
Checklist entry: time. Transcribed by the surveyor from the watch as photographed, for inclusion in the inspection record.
3:47:52
